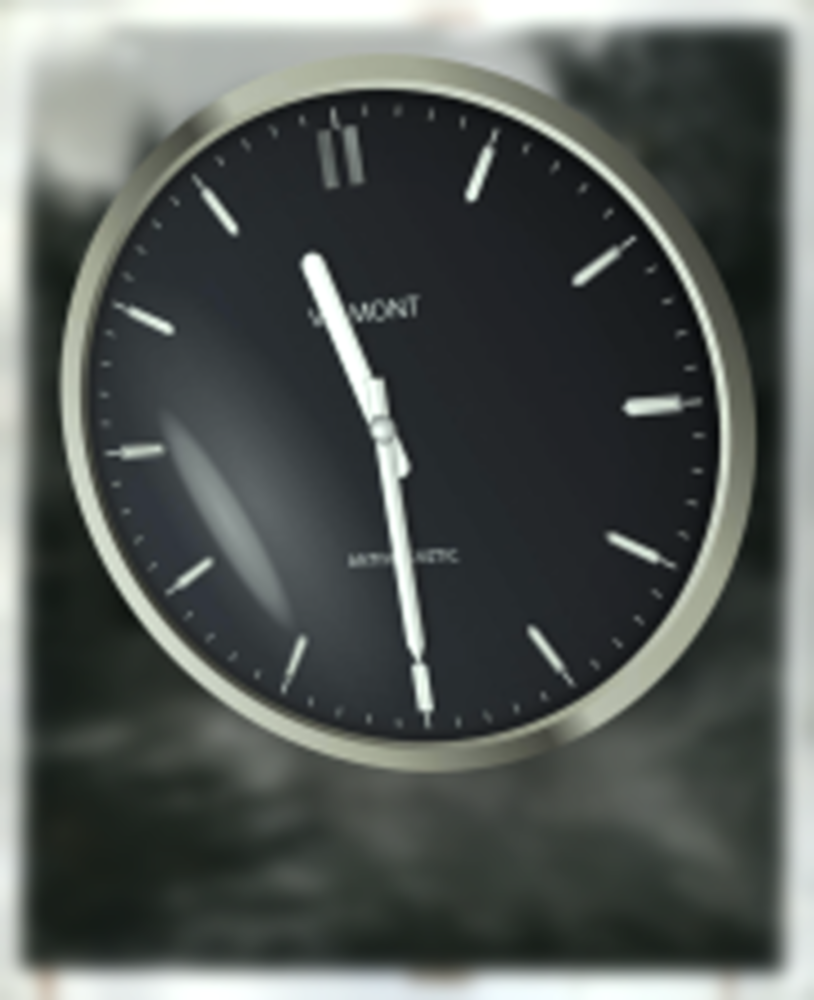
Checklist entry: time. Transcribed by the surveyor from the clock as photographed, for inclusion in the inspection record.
11:30
